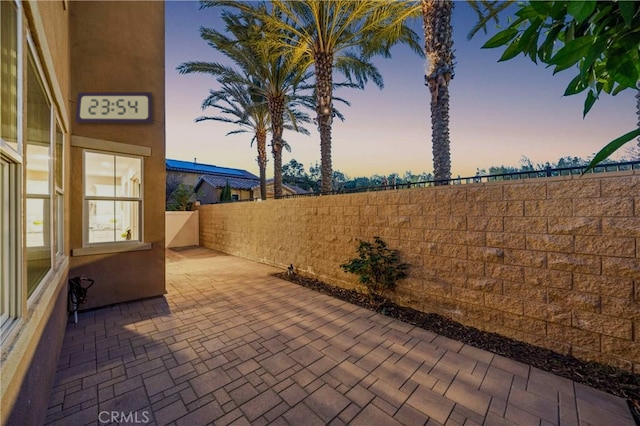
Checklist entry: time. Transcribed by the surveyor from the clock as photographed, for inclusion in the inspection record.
23:54
